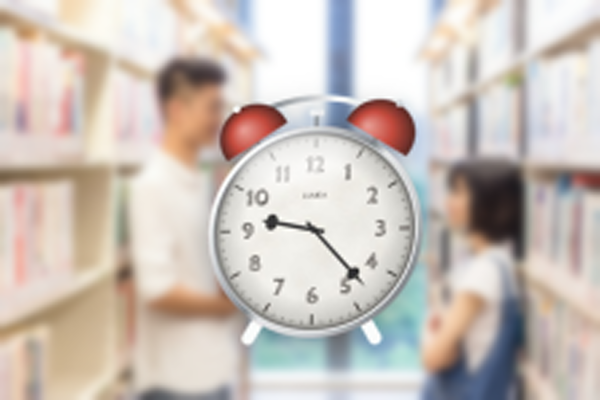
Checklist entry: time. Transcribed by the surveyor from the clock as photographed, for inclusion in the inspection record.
9:23
